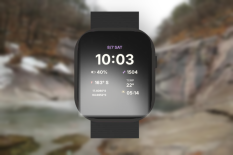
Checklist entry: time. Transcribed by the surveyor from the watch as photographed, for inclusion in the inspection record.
10:03
